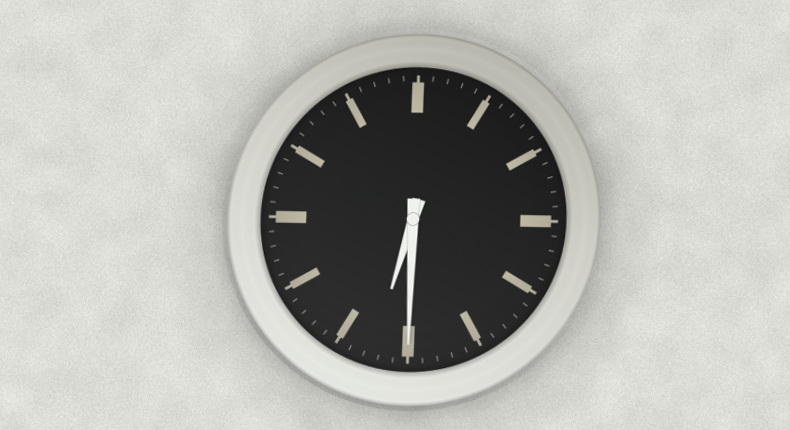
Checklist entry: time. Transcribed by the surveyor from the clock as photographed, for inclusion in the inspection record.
6:30
